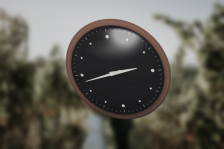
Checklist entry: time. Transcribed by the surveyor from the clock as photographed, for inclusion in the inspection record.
2:43
